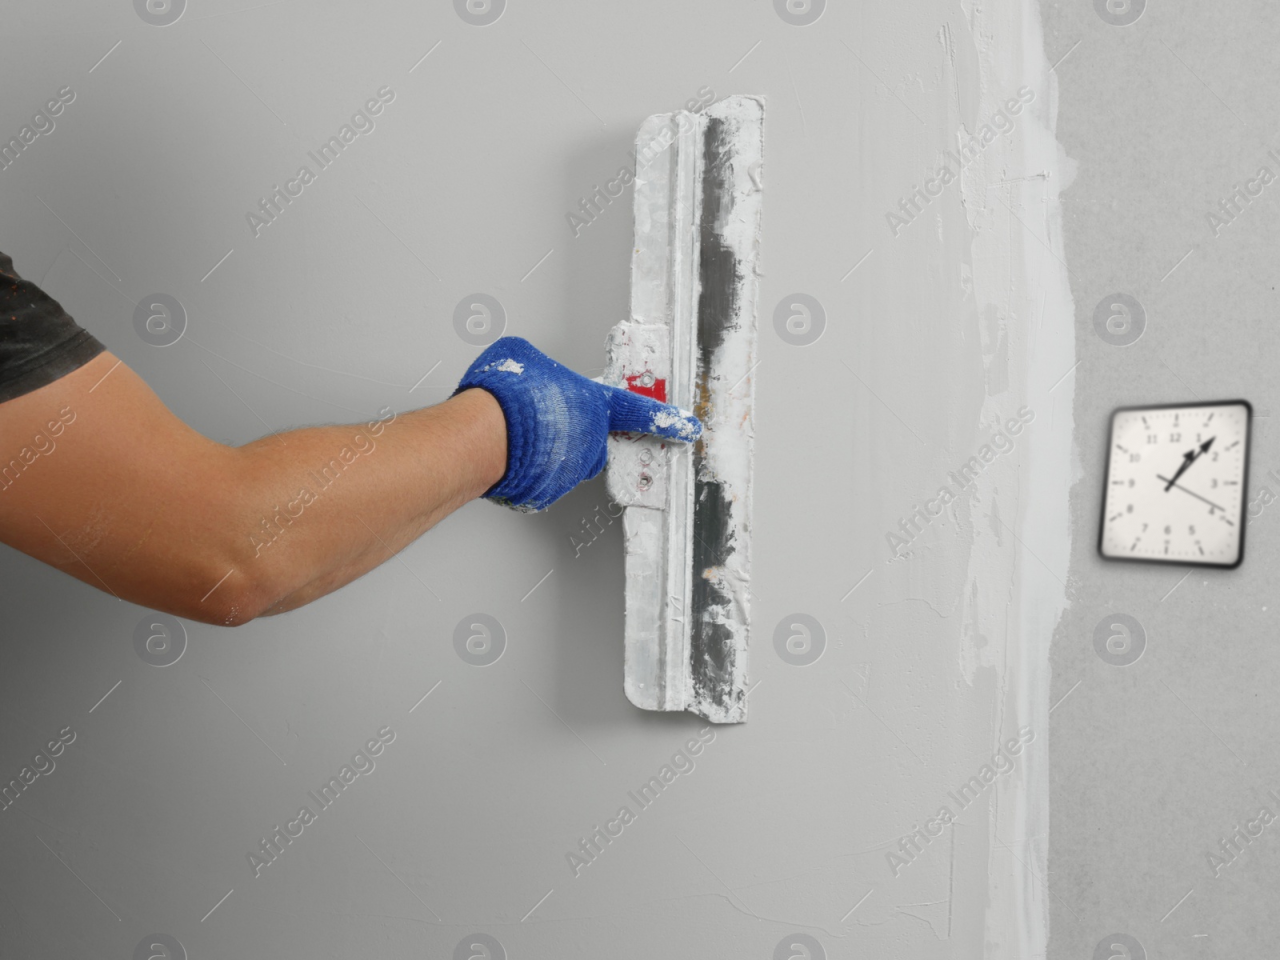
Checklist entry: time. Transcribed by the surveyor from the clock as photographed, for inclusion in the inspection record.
1:07:19
